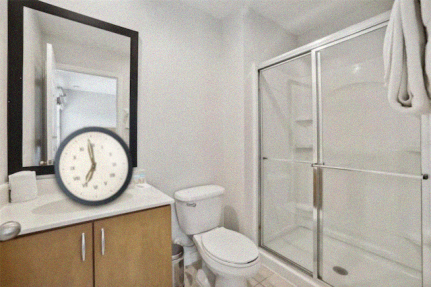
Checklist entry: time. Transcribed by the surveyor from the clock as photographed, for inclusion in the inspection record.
6:59
